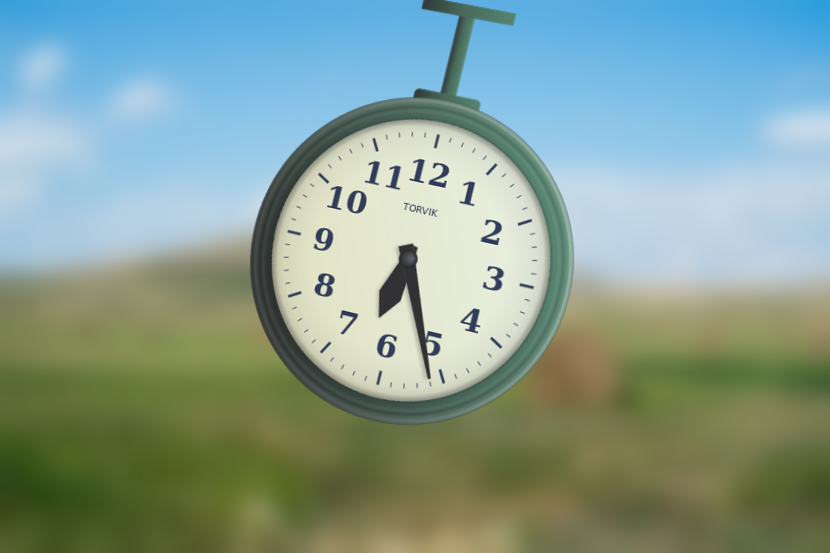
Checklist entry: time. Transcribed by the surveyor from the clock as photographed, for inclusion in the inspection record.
6:26
